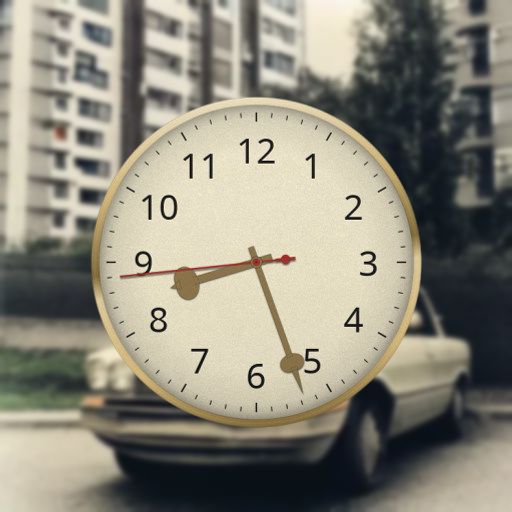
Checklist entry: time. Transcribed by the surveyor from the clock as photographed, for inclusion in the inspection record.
8:26:44
